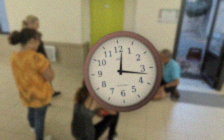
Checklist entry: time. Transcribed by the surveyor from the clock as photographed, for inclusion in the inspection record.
12:17
